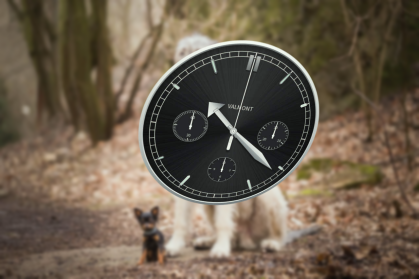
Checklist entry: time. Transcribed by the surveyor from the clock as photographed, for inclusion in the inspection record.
10:21
